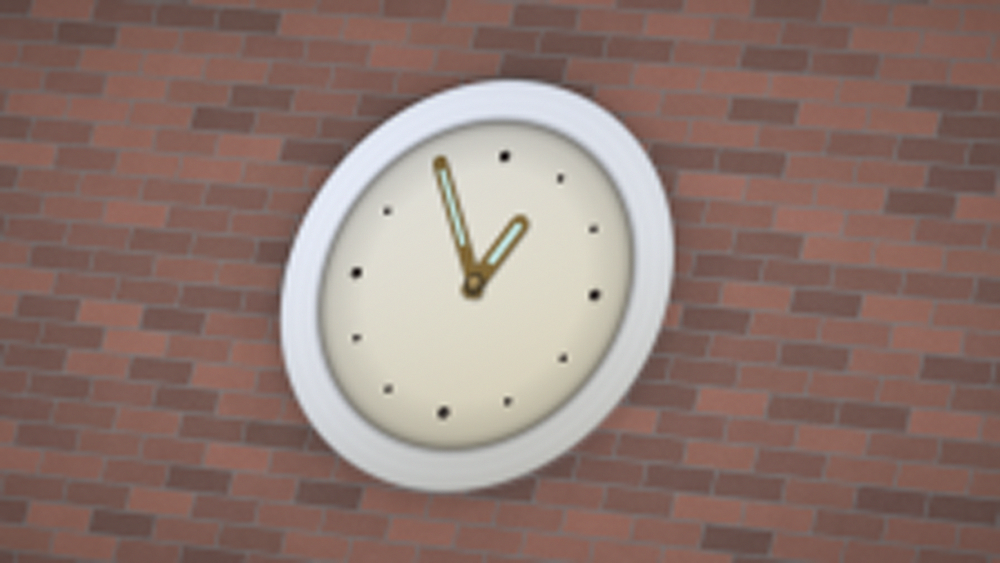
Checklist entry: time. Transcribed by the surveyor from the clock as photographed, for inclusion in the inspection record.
12:55
